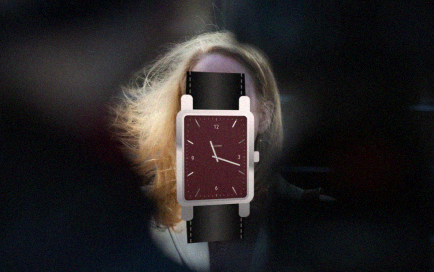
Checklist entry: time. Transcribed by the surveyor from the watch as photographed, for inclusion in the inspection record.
11:18
